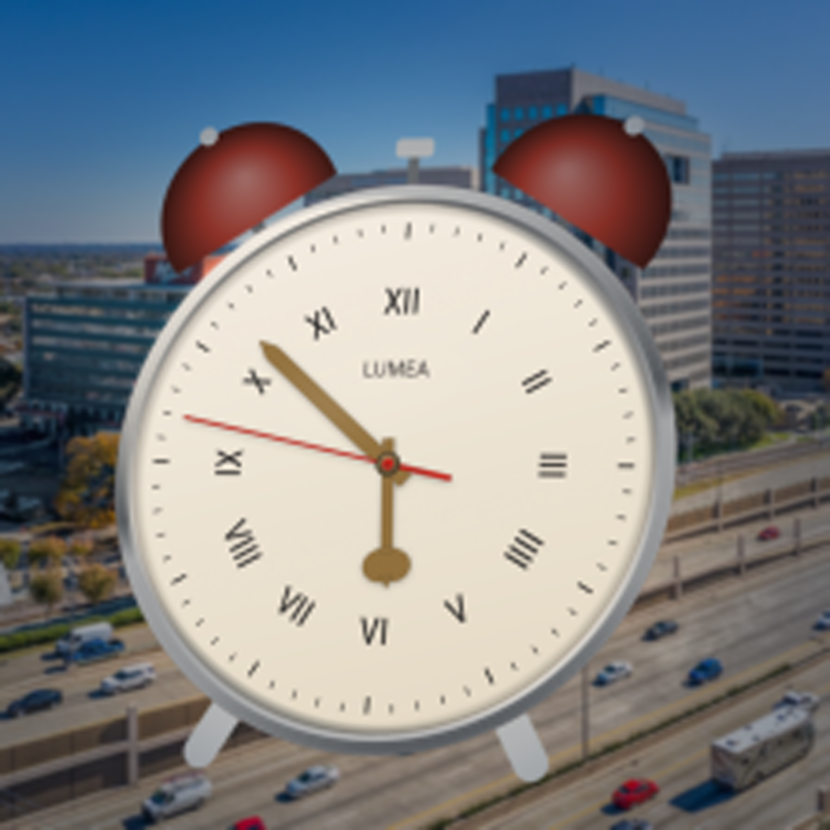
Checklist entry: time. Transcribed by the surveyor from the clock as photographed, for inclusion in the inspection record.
5:51:47
